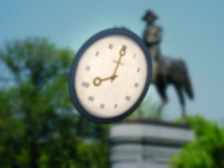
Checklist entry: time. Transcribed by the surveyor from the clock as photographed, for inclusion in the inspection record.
8:00
